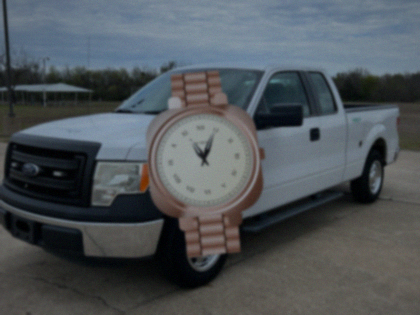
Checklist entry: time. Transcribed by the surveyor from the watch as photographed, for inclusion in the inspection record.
11:04
